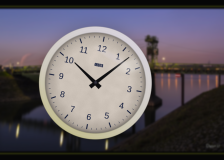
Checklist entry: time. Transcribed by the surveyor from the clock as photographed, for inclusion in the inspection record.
10:07
